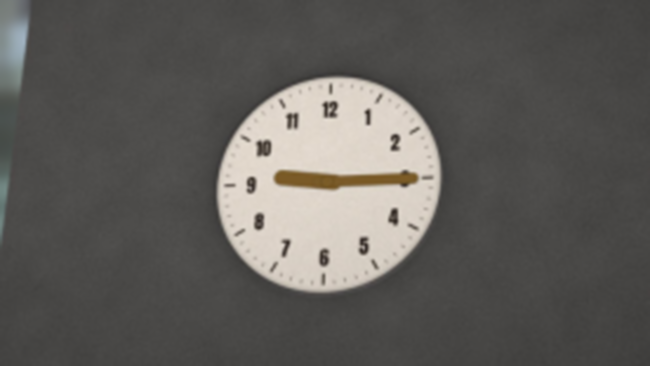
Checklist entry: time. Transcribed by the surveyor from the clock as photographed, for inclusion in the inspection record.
9:15
